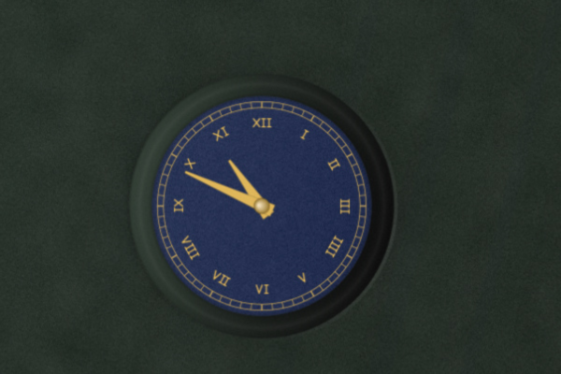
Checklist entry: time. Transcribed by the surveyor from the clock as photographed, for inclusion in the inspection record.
10:49
